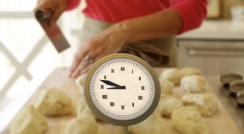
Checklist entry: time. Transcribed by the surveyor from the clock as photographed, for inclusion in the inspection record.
8:48
